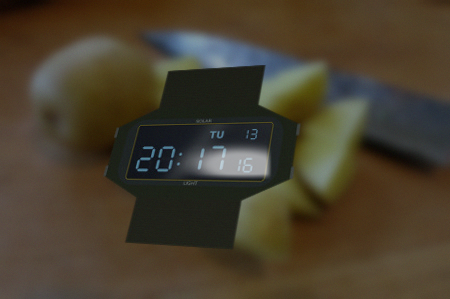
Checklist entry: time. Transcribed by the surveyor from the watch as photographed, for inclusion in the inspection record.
20:17:16
